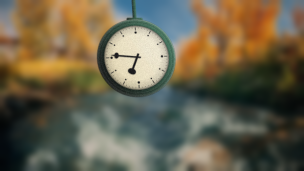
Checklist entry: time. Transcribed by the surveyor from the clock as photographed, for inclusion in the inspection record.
6:46
